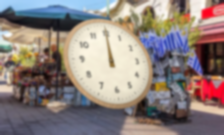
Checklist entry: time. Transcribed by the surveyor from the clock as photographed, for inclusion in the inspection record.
12:00
